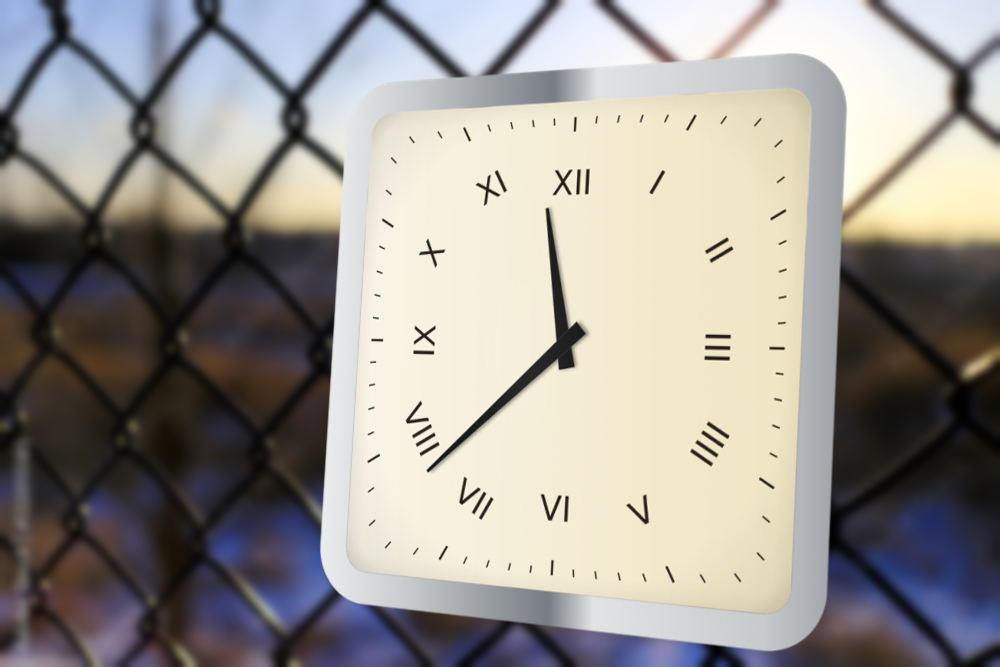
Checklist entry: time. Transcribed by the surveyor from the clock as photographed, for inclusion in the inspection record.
11:38
